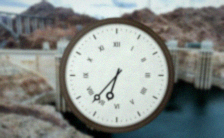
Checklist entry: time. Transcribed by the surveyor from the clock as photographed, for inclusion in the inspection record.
6:37
